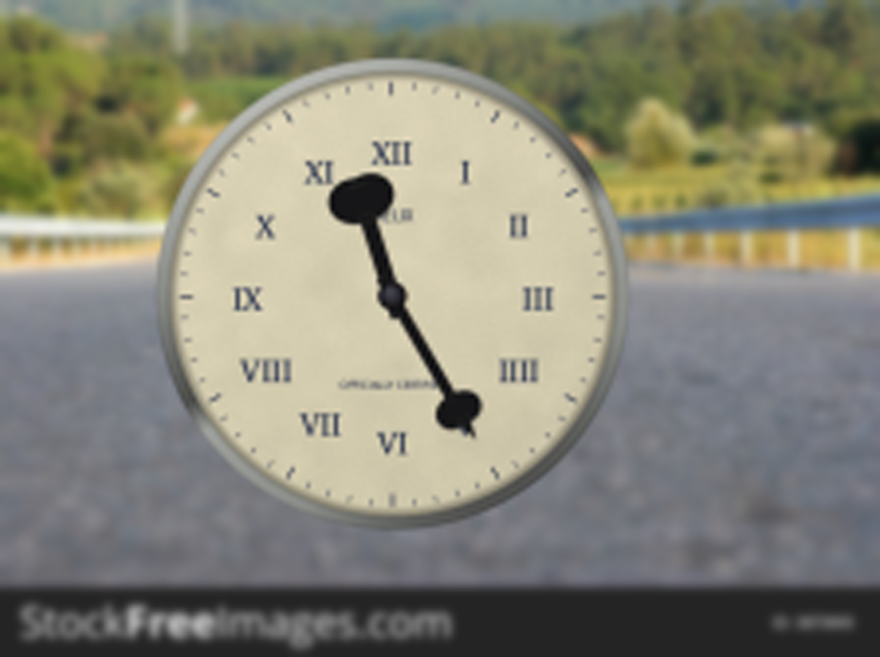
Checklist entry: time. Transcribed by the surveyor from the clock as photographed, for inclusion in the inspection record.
11:25
